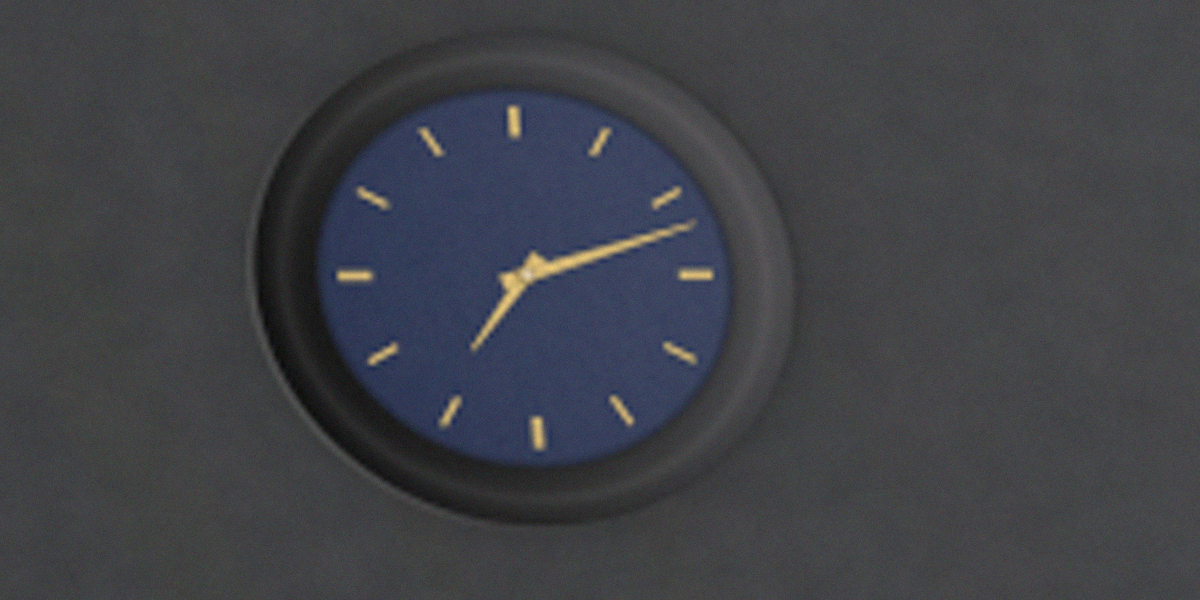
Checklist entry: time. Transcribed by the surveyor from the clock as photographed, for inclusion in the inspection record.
7:12
